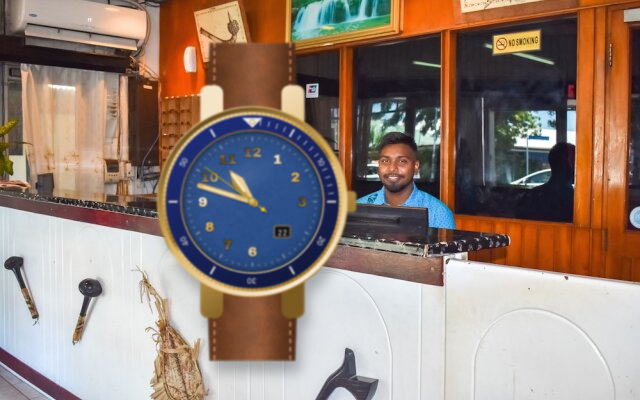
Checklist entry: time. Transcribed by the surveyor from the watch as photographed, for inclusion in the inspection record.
10:47:51
